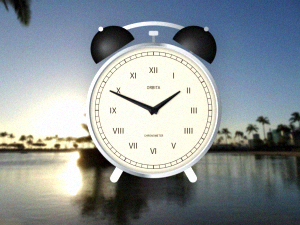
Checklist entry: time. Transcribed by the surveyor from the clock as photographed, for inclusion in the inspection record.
1:49
